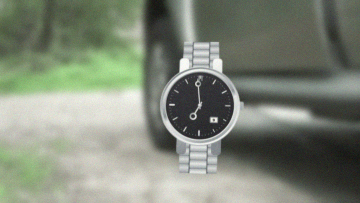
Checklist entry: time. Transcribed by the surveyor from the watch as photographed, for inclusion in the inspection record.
6:59
